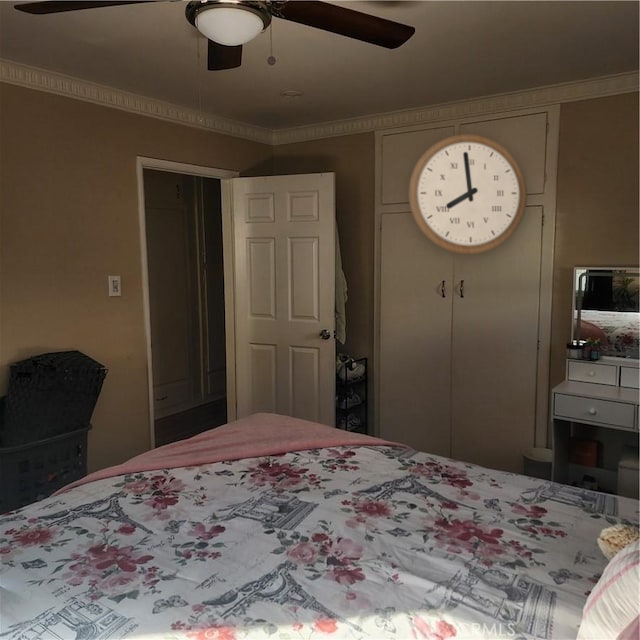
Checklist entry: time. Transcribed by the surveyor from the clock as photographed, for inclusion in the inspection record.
7:59
